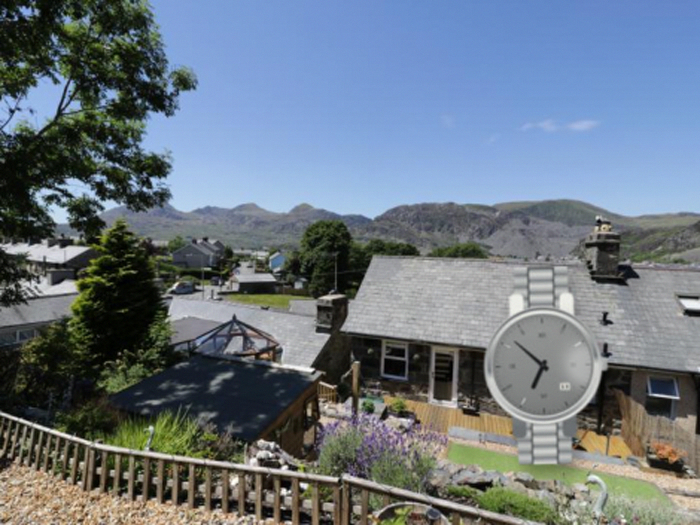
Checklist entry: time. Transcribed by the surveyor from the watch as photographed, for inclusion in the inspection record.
6:52
